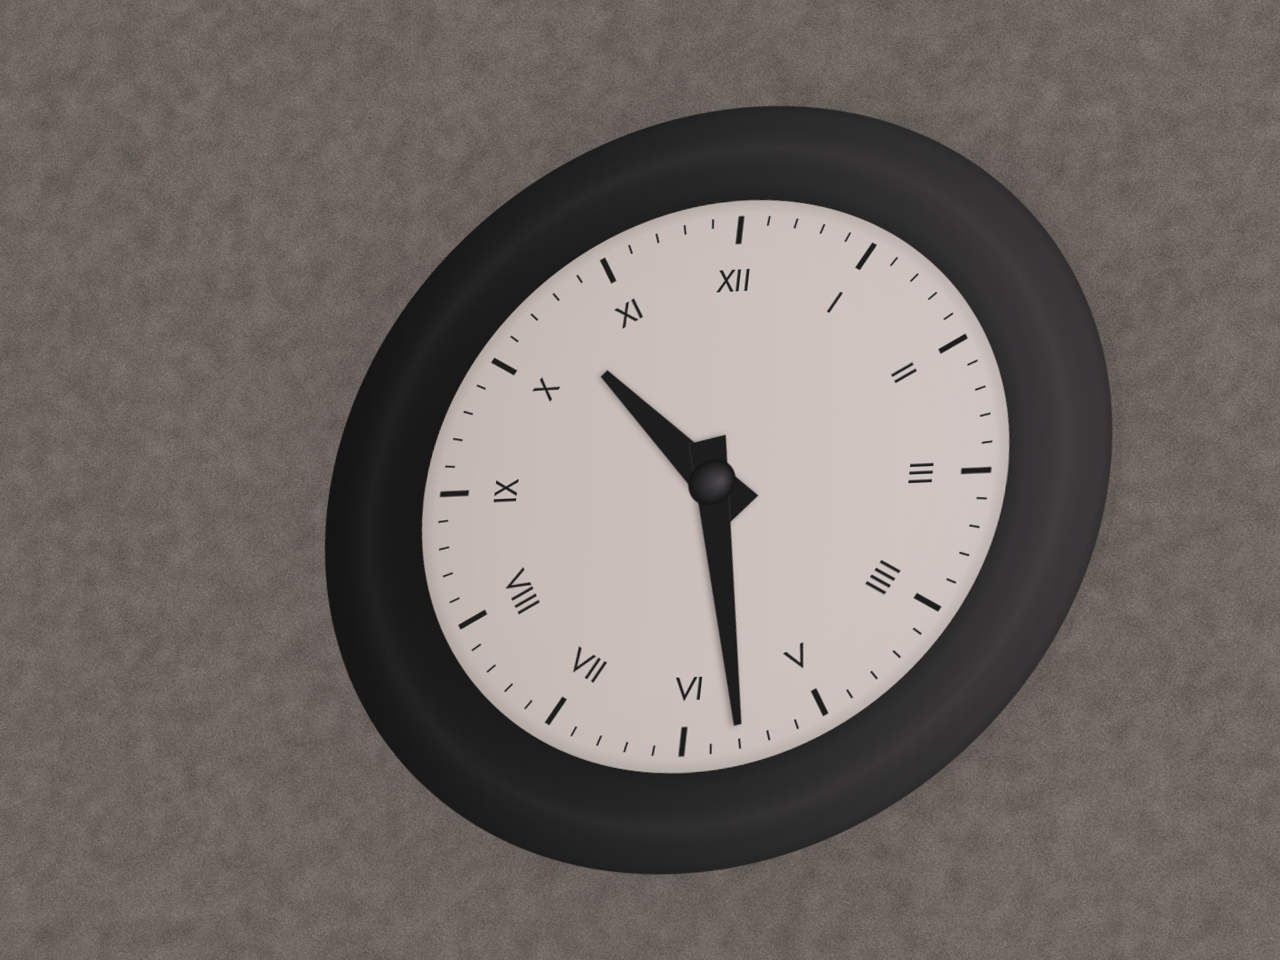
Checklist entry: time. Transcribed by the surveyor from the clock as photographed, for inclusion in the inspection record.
10:28
